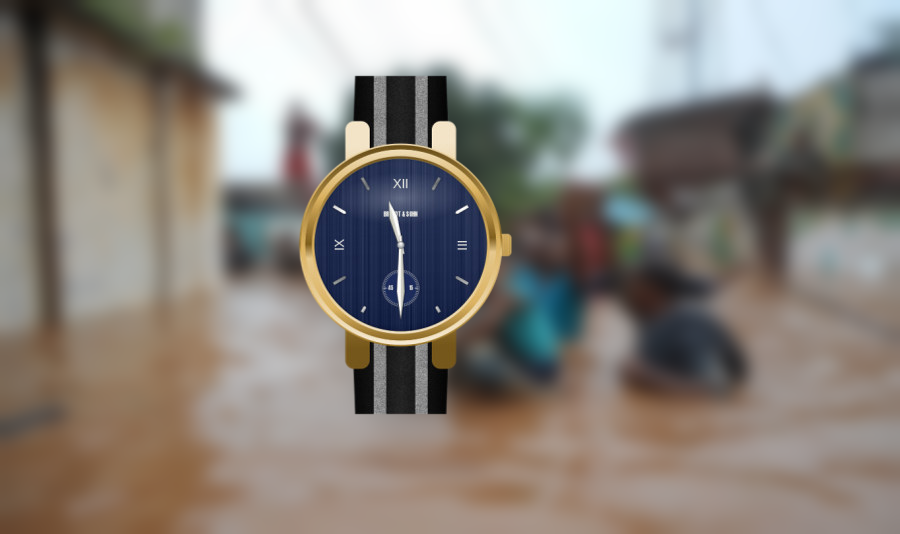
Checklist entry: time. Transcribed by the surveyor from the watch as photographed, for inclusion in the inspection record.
11:30
